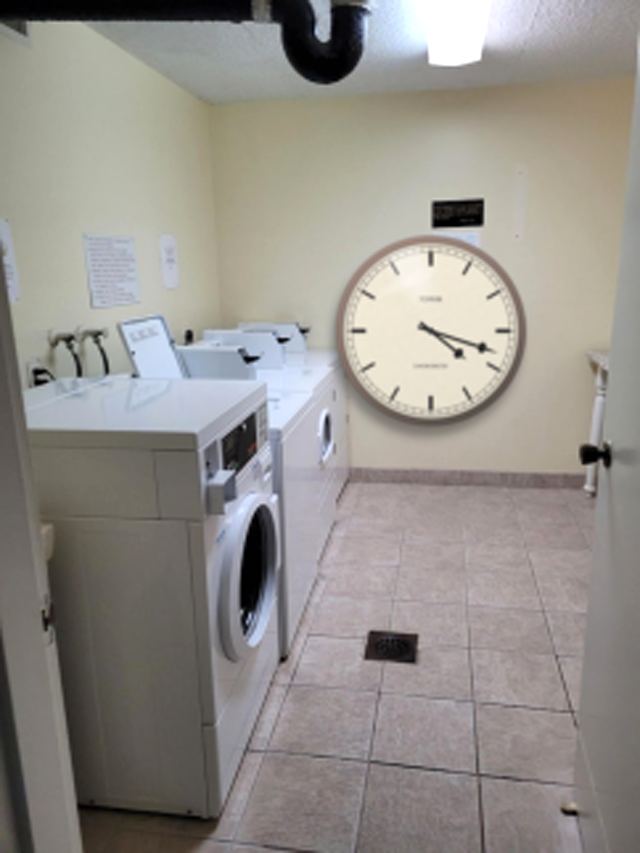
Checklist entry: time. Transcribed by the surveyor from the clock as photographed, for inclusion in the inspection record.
4:18
